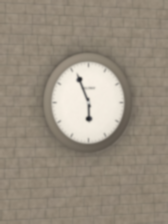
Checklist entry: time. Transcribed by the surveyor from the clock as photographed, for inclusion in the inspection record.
5:56
